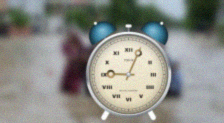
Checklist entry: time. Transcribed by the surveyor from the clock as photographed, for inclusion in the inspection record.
9:04
